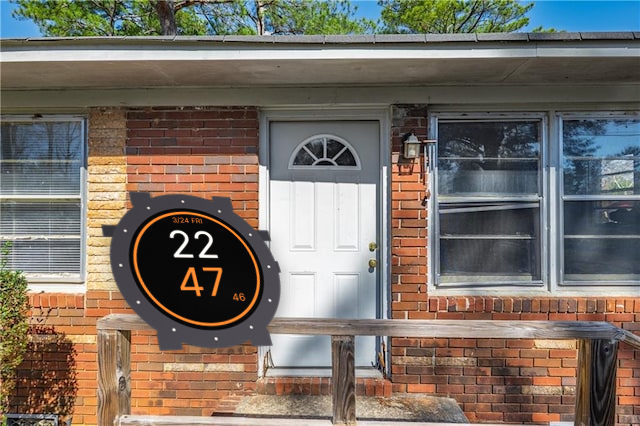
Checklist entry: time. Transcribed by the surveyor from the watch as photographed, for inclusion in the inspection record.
22:47:46
